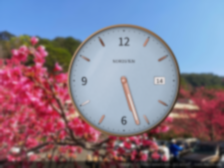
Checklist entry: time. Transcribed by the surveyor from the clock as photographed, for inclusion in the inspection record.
5:27
